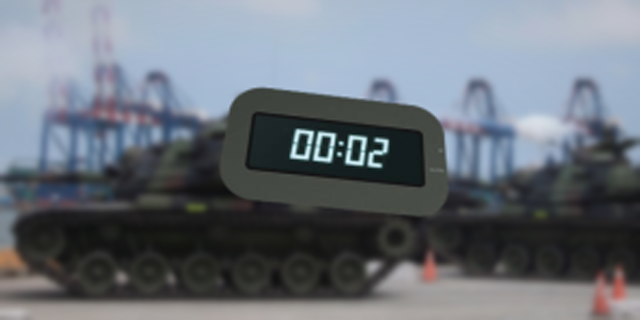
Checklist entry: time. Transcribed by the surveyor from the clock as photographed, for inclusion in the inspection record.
0:02
